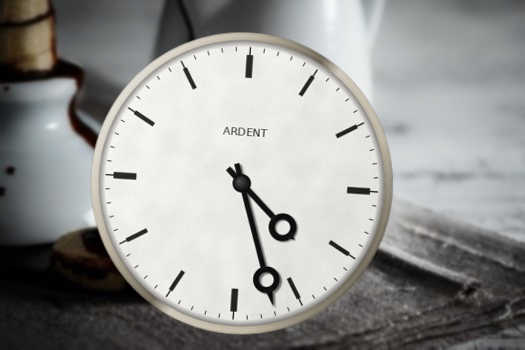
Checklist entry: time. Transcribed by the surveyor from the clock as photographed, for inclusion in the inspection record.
4:27
